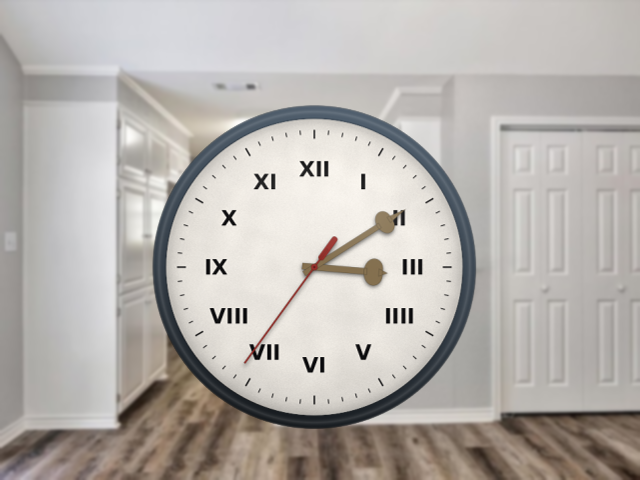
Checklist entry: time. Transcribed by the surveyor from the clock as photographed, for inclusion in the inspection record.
3:09:36
